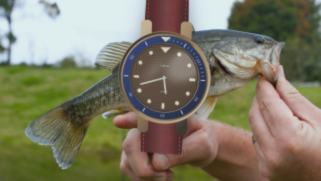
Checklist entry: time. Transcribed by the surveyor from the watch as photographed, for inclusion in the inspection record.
5:42
